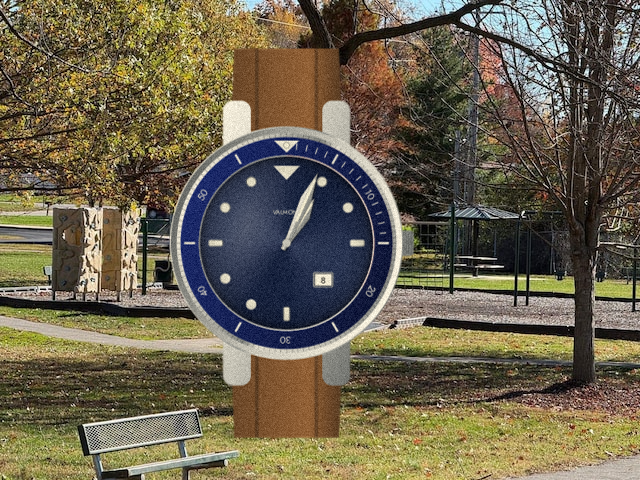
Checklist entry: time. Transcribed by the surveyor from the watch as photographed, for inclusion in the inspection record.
1:04
